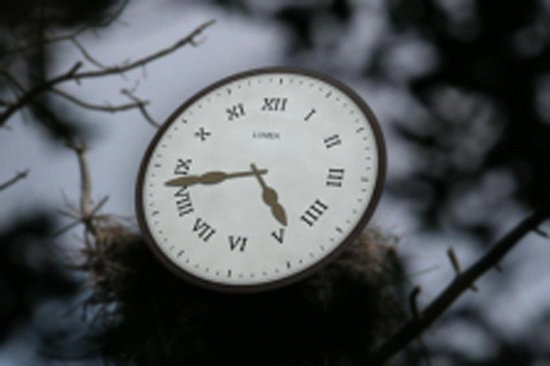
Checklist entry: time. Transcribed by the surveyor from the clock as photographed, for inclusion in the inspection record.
4:43
